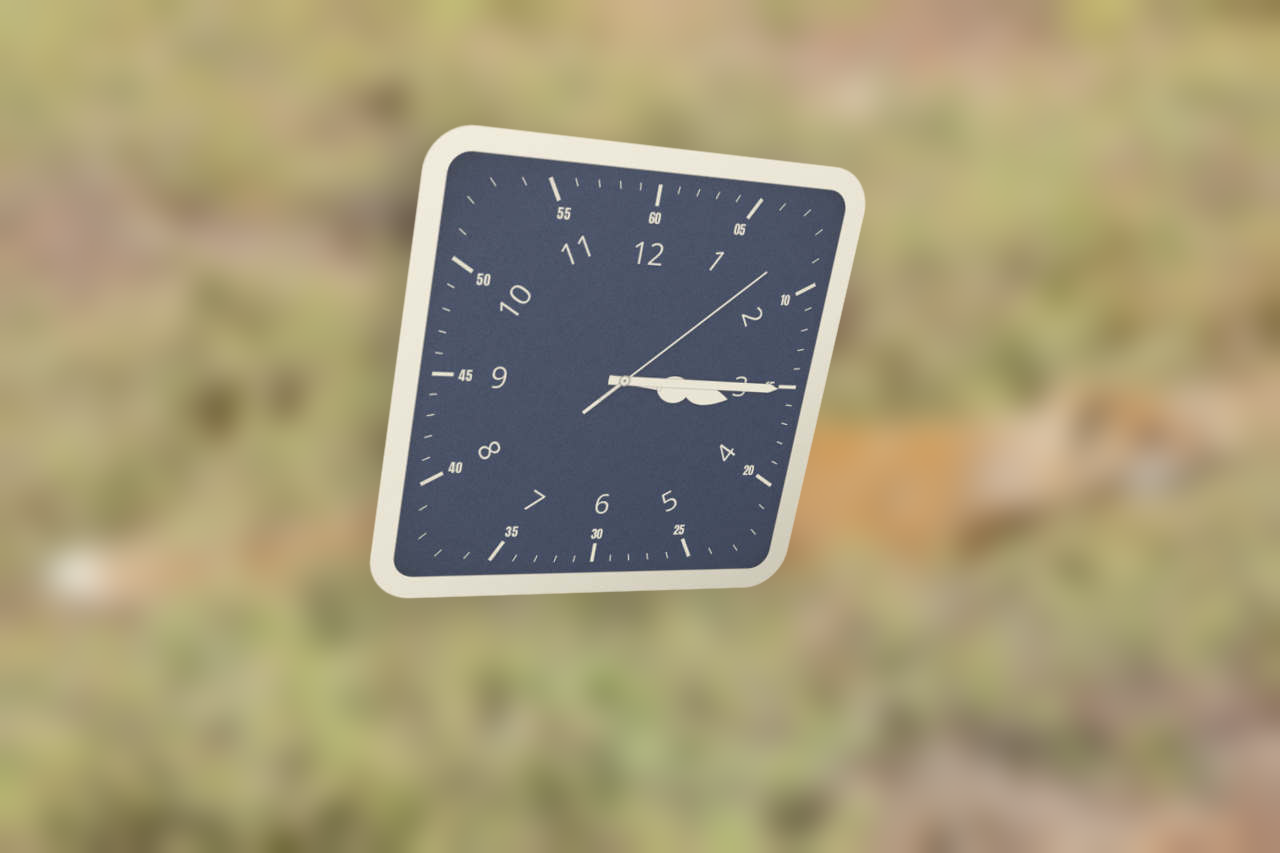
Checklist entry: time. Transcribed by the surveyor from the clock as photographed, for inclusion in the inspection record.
3:15:08
